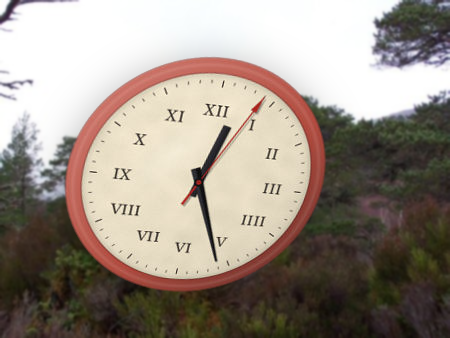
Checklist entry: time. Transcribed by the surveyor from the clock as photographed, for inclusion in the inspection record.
12:26:04
